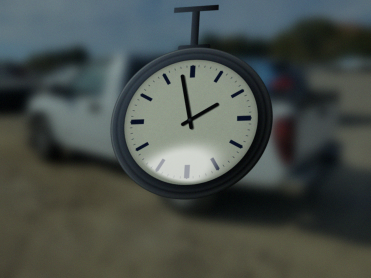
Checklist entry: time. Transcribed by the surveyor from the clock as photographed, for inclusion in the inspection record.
1:58
